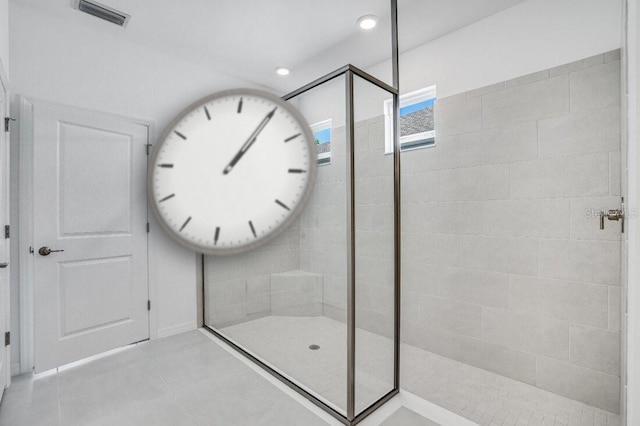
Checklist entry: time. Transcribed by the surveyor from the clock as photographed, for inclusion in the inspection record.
1:05
